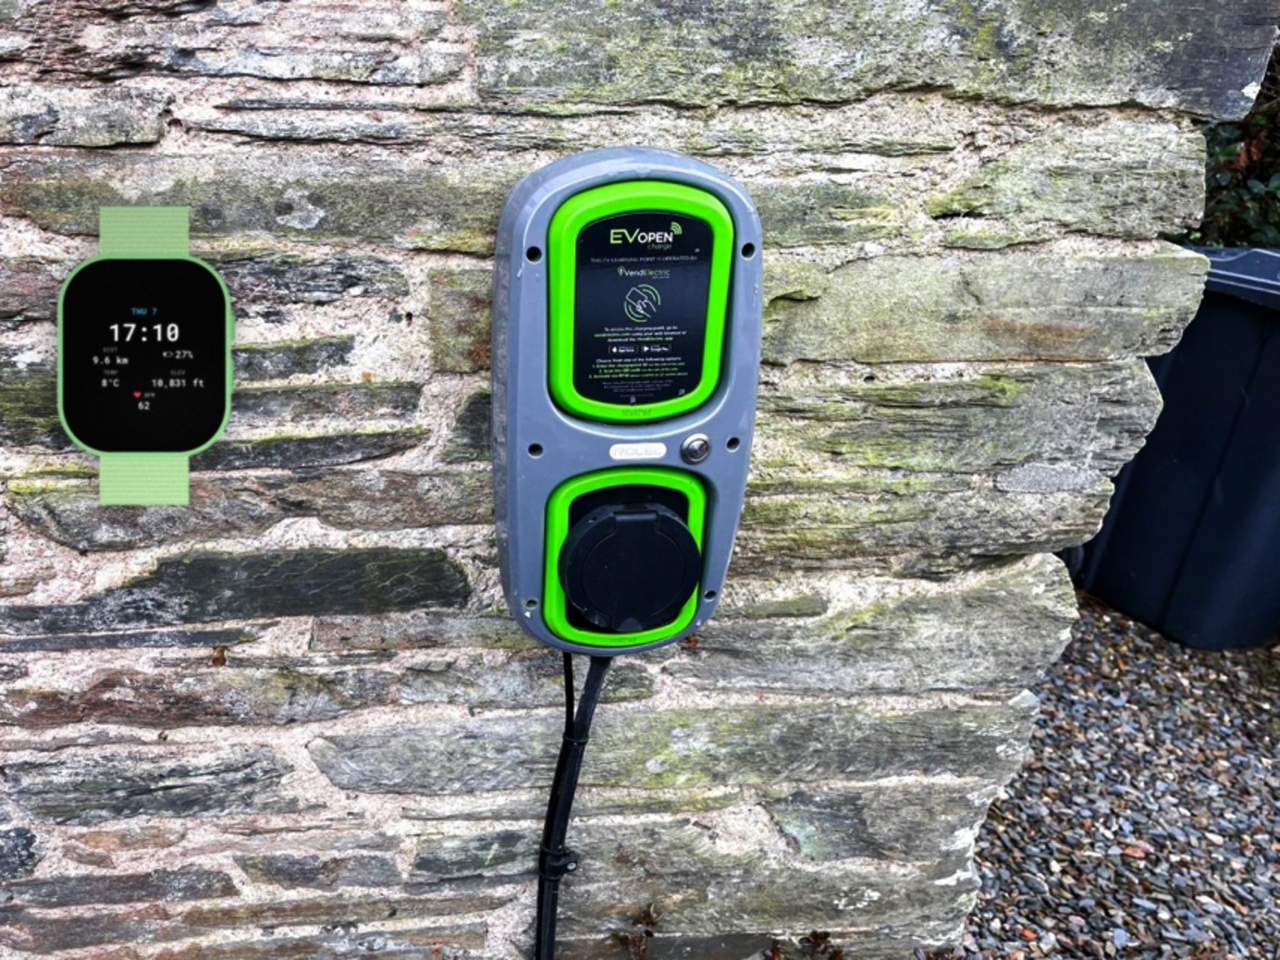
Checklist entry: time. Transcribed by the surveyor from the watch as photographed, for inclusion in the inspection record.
17:10
